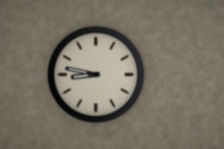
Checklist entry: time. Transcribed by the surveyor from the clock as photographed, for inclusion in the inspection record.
8:47
